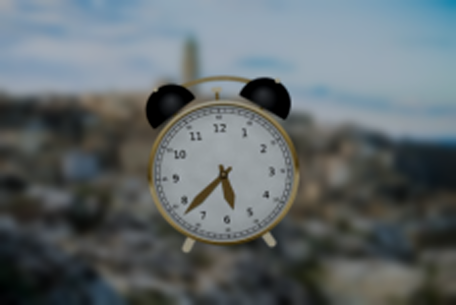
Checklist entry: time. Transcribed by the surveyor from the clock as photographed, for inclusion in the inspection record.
5:38
